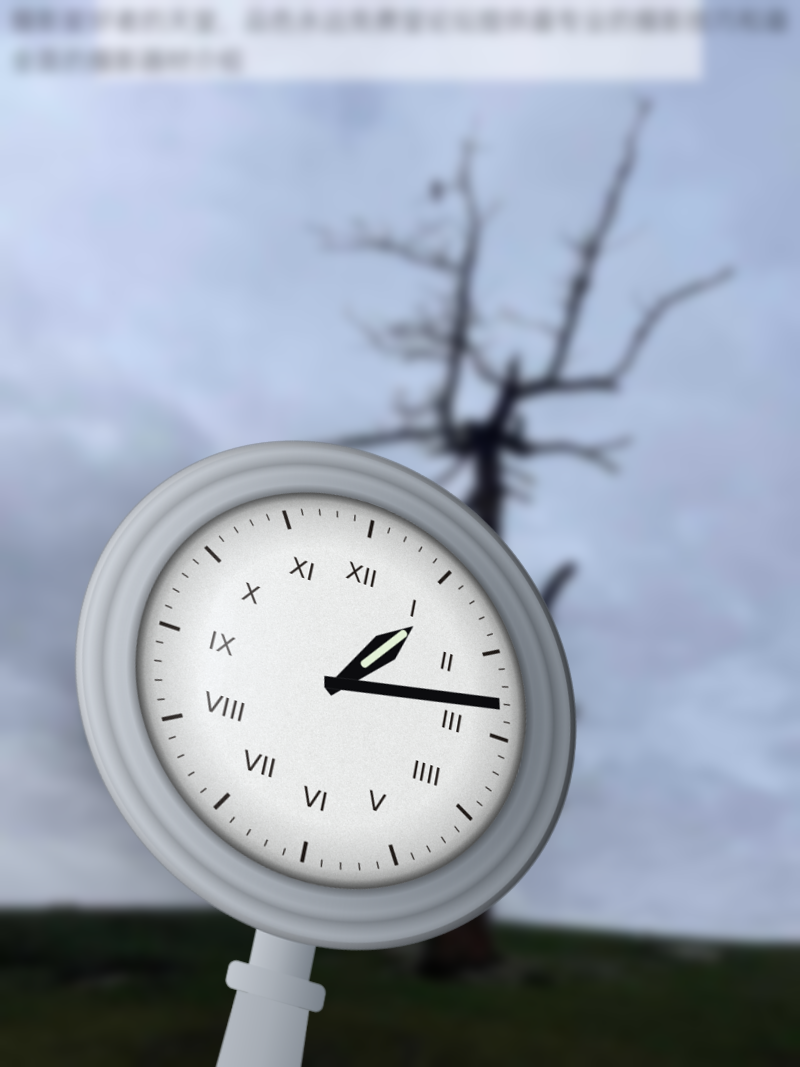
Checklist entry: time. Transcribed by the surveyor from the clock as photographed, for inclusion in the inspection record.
1:13
